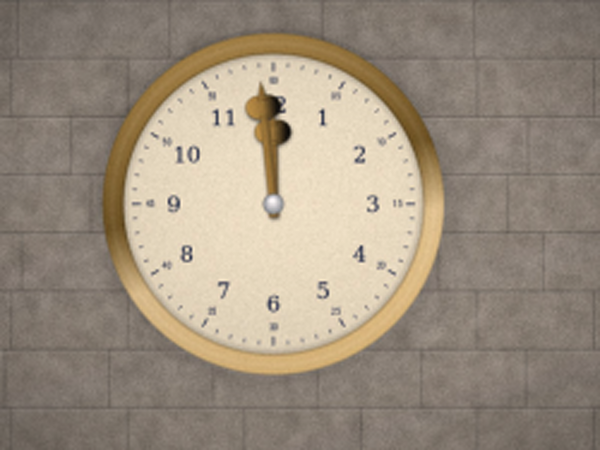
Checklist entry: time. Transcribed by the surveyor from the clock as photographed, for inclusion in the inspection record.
11:59
